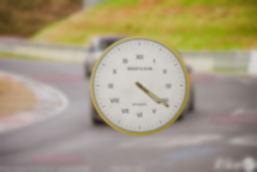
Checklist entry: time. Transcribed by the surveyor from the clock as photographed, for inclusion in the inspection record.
4:21
